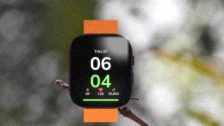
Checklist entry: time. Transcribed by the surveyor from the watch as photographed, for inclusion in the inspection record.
6:04
